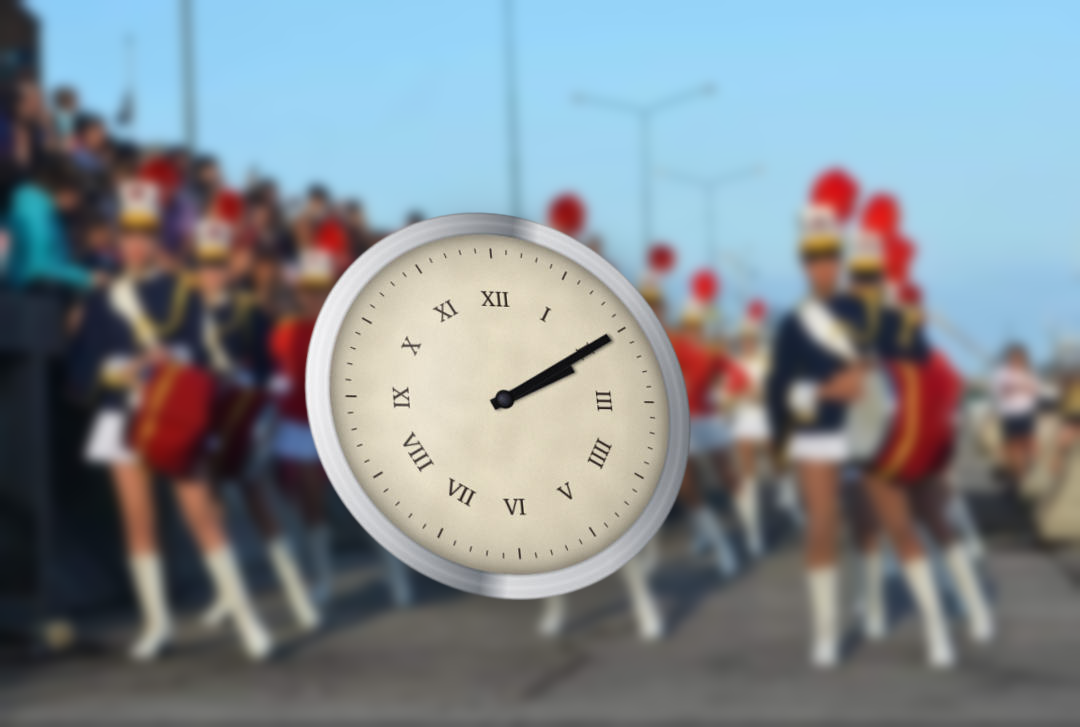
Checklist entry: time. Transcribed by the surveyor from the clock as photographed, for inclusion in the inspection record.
2:10
